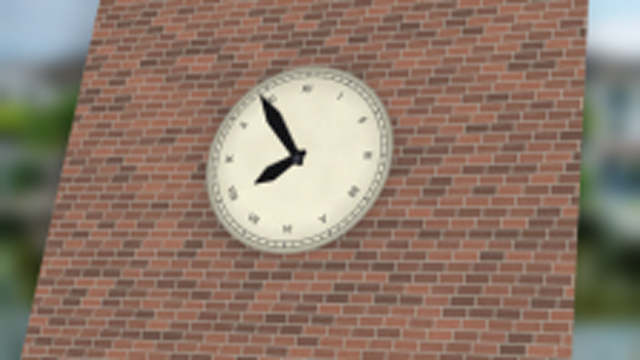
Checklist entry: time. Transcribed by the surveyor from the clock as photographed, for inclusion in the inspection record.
7:54
